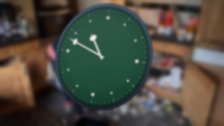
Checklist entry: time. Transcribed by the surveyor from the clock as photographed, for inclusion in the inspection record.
10:48
